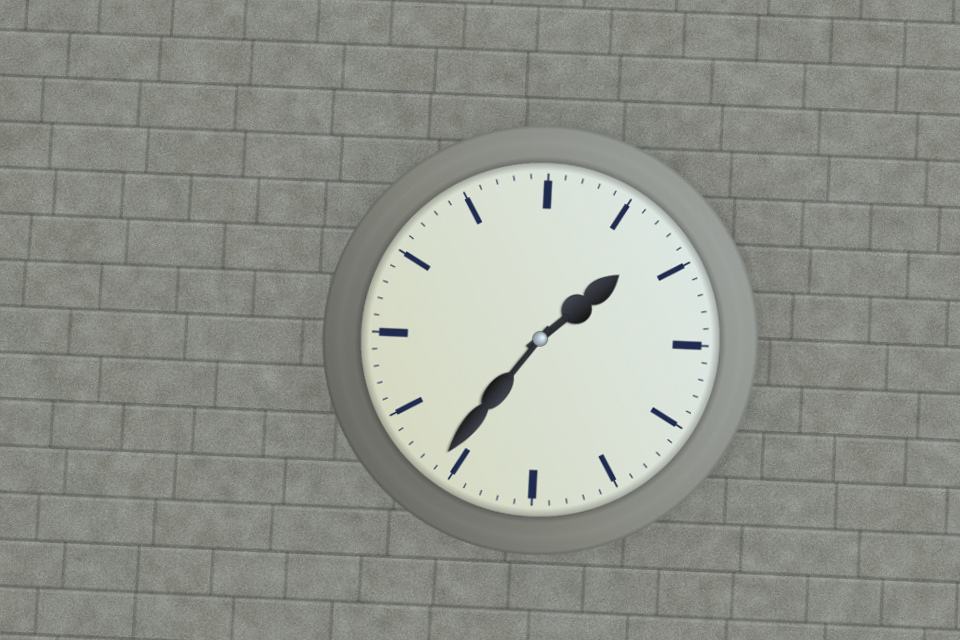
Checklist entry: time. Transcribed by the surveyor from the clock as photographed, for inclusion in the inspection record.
1:36
